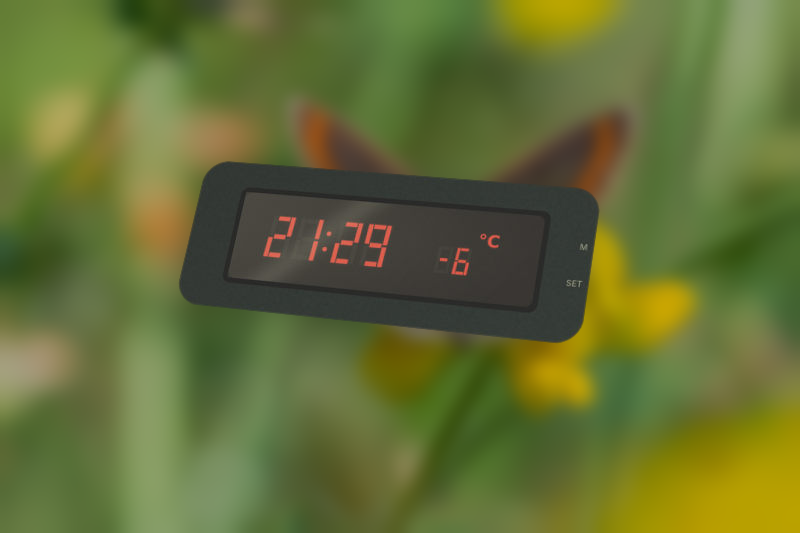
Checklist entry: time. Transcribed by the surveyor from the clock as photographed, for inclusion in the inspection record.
21:29
